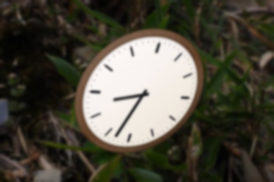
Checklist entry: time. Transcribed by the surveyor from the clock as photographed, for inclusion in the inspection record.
8:33
